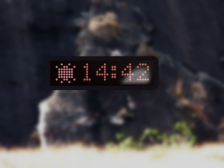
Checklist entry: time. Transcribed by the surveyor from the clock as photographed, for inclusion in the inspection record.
14:42
